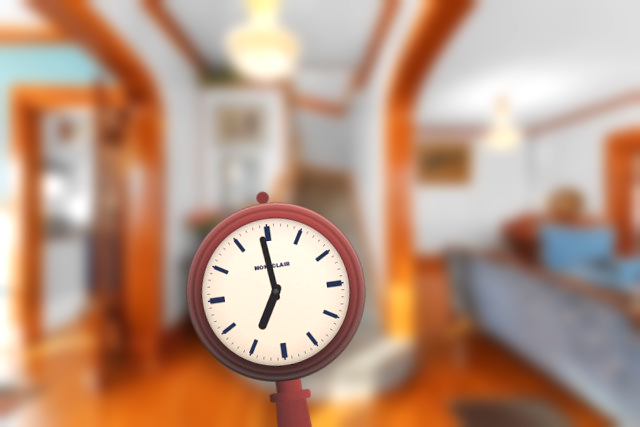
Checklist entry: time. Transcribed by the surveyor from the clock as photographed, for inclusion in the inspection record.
6:59
